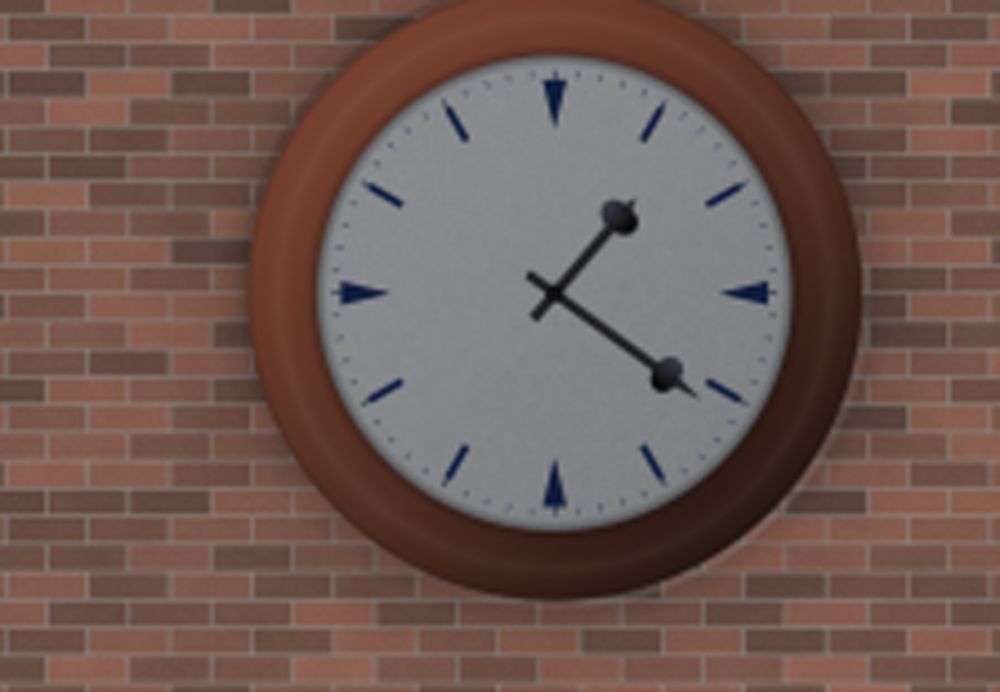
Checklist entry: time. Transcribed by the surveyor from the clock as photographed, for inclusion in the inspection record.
1:21
